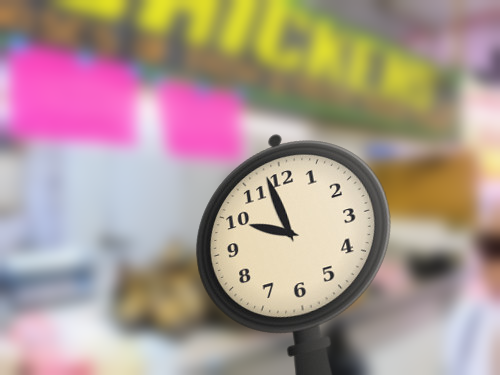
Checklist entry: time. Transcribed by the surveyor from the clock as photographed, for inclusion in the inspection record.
9:58
